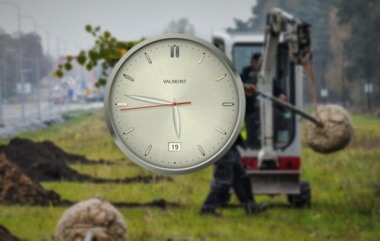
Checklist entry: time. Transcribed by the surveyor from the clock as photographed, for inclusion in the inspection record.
5:46:44
